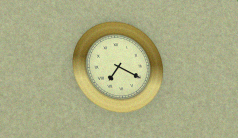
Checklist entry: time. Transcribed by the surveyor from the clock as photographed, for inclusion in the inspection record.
7:20
